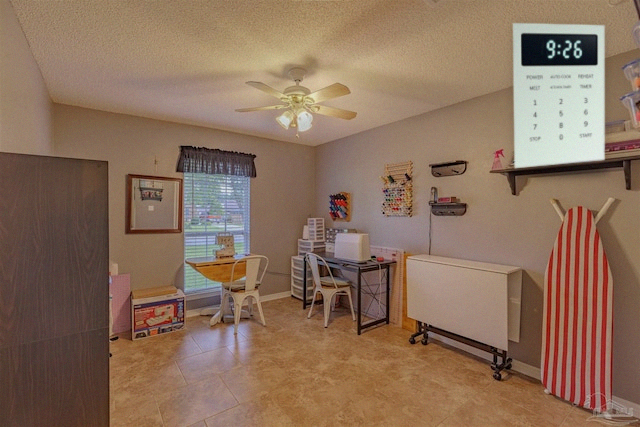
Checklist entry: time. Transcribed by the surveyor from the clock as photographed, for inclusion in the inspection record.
9:26
